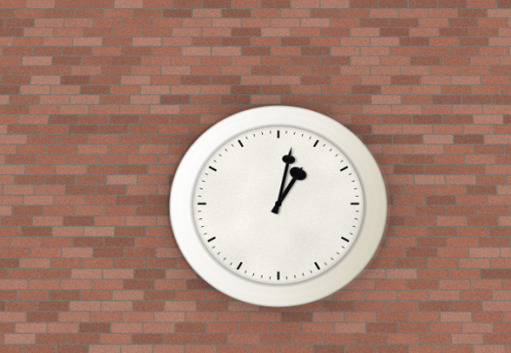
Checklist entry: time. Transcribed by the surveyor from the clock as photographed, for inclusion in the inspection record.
1:02
